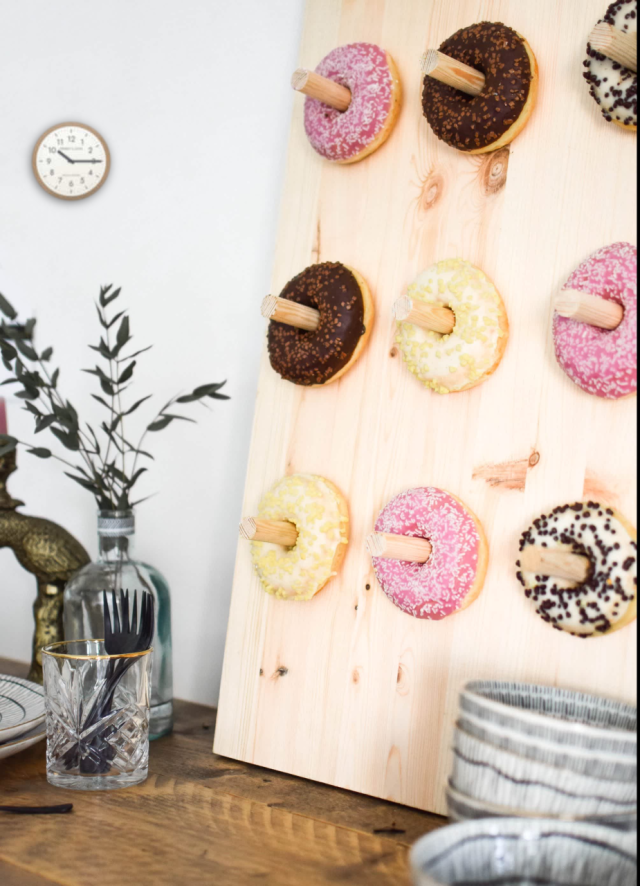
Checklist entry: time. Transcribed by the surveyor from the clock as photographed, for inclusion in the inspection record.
10:15
